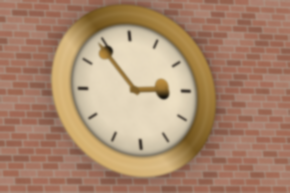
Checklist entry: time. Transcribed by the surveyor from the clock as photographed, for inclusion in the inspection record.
2:54
